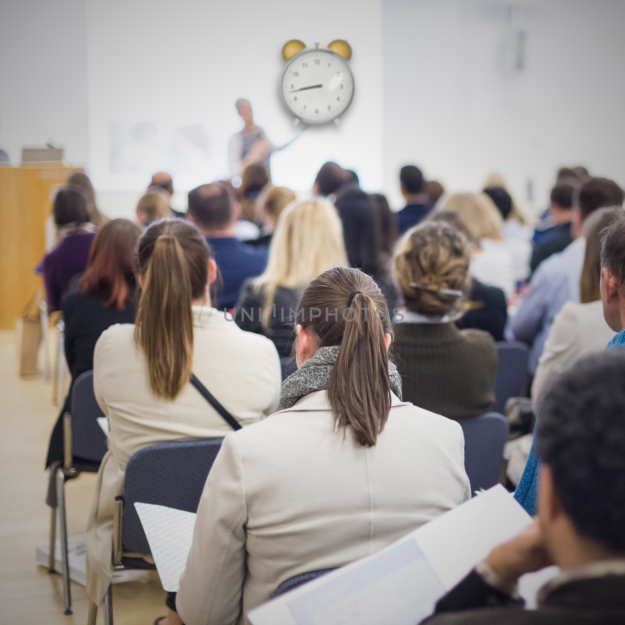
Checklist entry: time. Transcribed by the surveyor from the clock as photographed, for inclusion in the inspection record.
8:43
